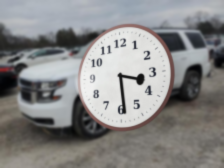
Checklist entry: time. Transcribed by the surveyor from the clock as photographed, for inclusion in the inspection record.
3:29
